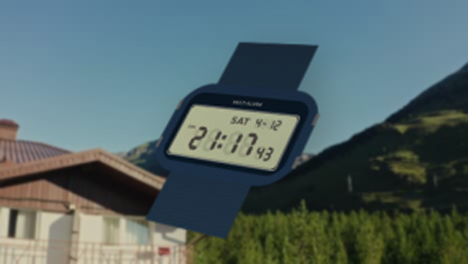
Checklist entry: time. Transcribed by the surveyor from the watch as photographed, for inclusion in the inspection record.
21:17:43
